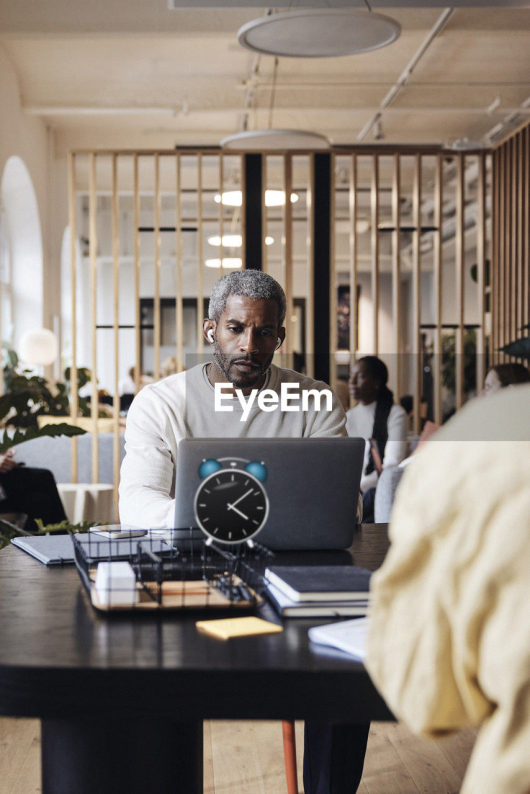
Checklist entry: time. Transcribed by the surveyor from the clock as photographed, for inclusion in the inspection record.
4:08
